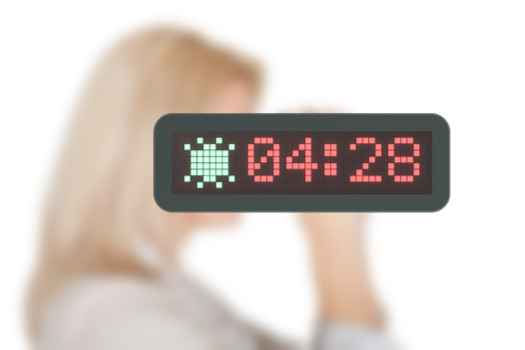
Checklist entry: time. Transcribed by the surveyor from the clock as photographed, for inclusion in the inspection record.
4:28
